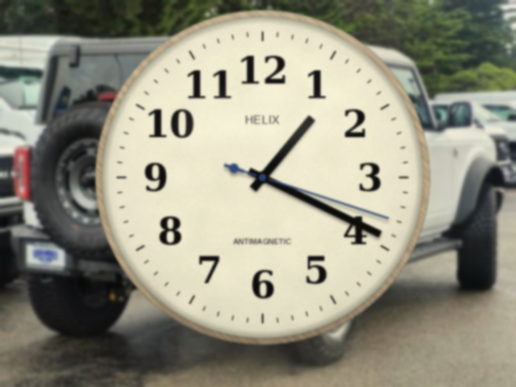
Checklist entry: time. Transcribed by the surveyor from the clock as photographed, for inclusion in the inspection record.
1:19:18
